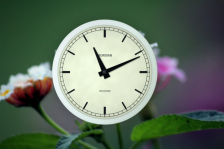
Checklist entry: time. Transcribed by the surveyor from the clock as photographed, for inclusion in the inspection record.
11:11
